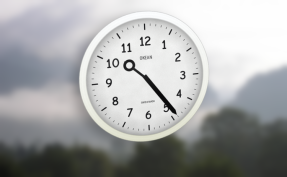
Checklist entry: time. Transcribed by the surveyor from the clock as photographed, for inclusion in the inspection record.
10:24
